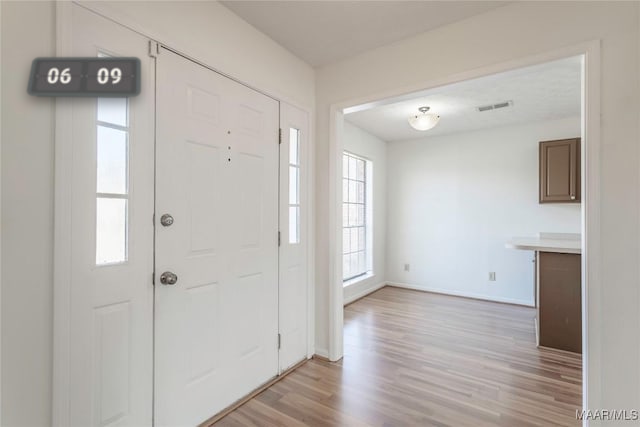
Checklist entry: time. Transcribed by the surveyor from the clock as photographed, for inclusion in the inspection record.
6:09
